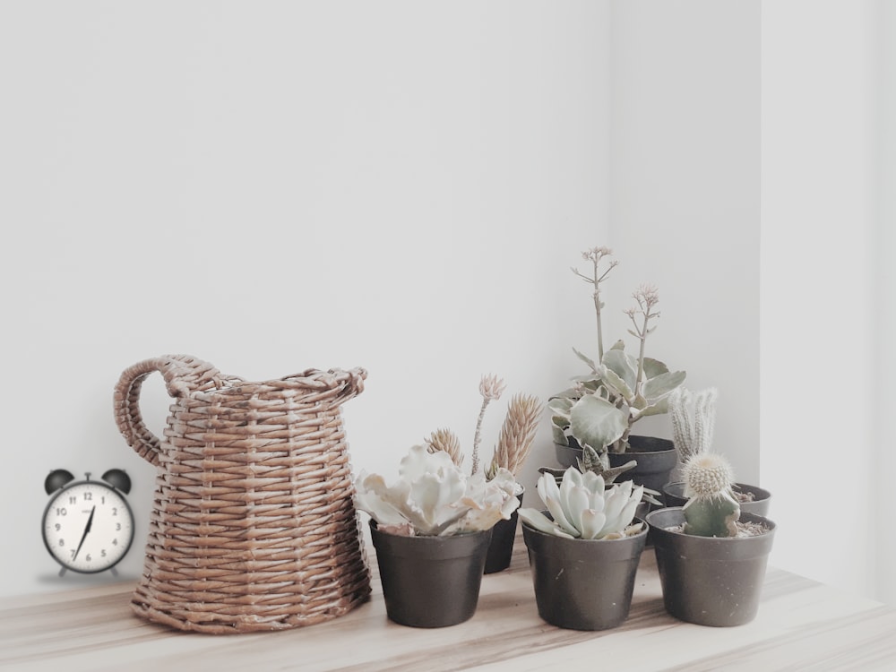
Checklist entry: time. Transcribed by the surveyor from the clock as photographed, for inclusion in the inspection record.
12:34
